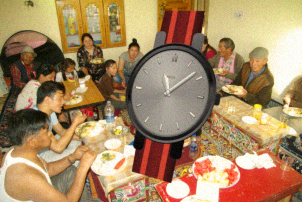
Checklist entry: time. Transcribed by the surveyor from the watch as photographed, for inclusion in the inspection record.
11:08
